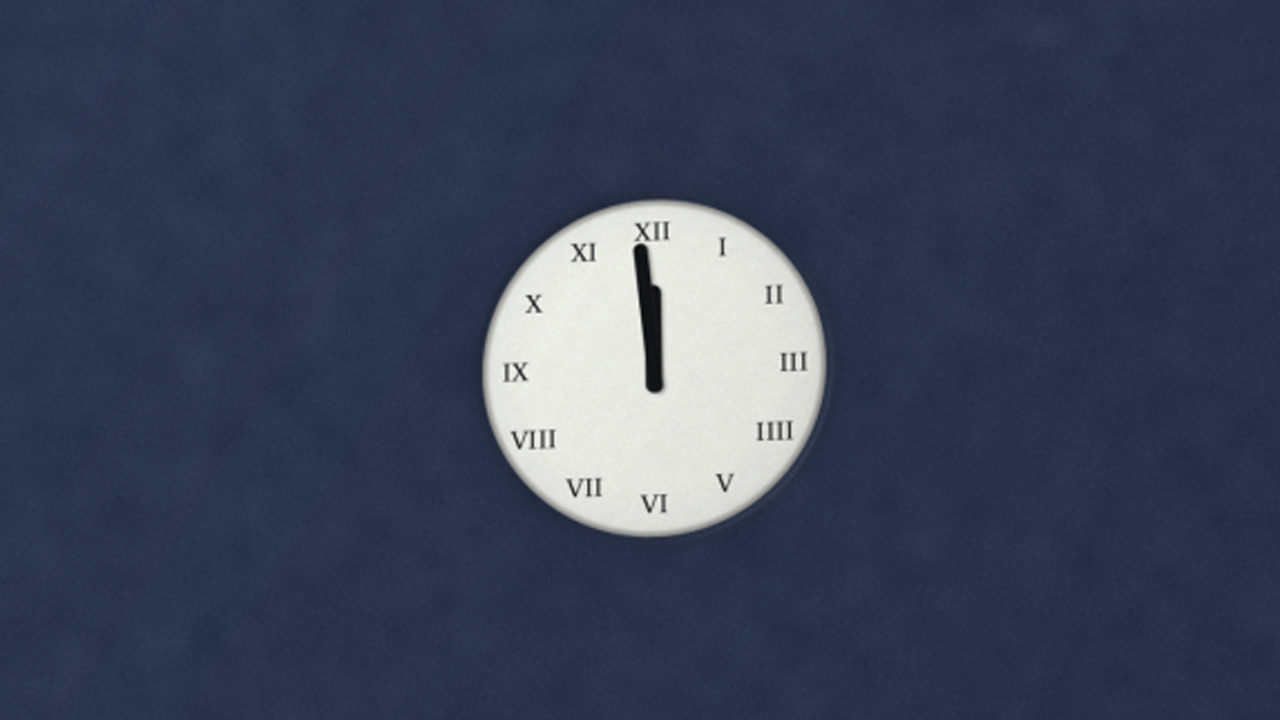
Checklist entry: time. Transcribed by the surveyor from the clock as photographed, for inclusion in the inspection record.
11:59
